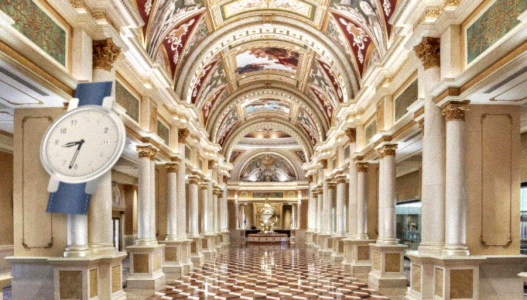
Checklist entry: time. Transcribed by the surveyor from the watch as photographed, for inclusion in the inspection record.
8:32
